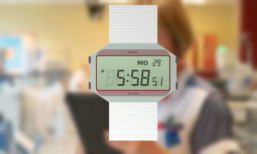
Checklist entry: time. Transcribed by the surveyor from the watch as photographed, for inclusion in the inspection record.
5:58:51
